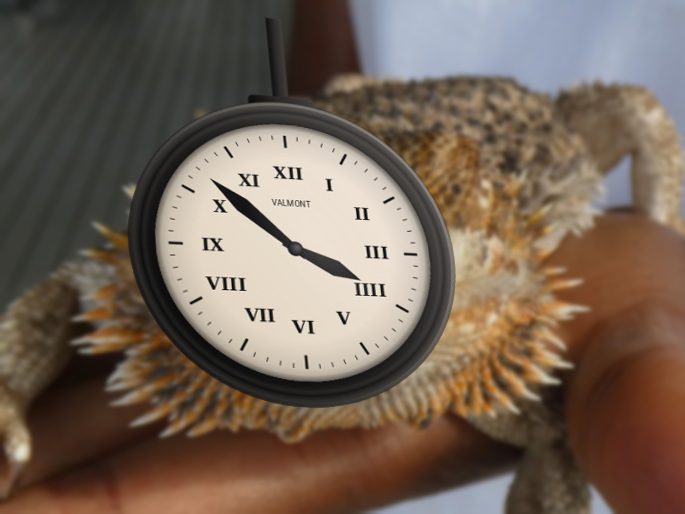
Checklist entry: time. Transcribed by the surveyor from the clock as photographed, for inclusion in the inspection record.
3:52
